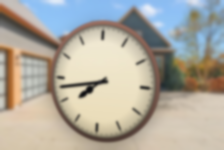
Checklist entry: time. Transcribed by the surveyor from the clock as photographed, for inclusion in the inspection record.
7:43
